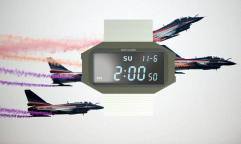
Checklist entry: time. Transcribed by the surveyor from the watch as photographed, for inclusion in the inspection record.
2:00:50
